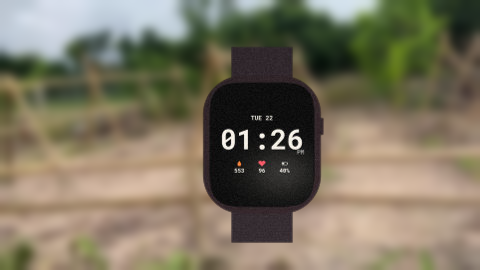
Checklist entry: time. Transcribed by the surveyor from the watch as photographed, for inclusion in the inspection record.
1:26
